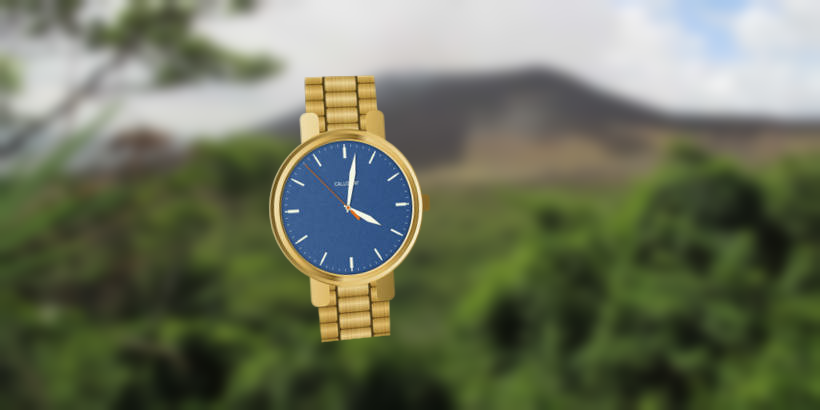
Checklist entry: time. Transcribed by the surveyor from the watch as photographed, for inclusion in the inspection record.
4:01:53
